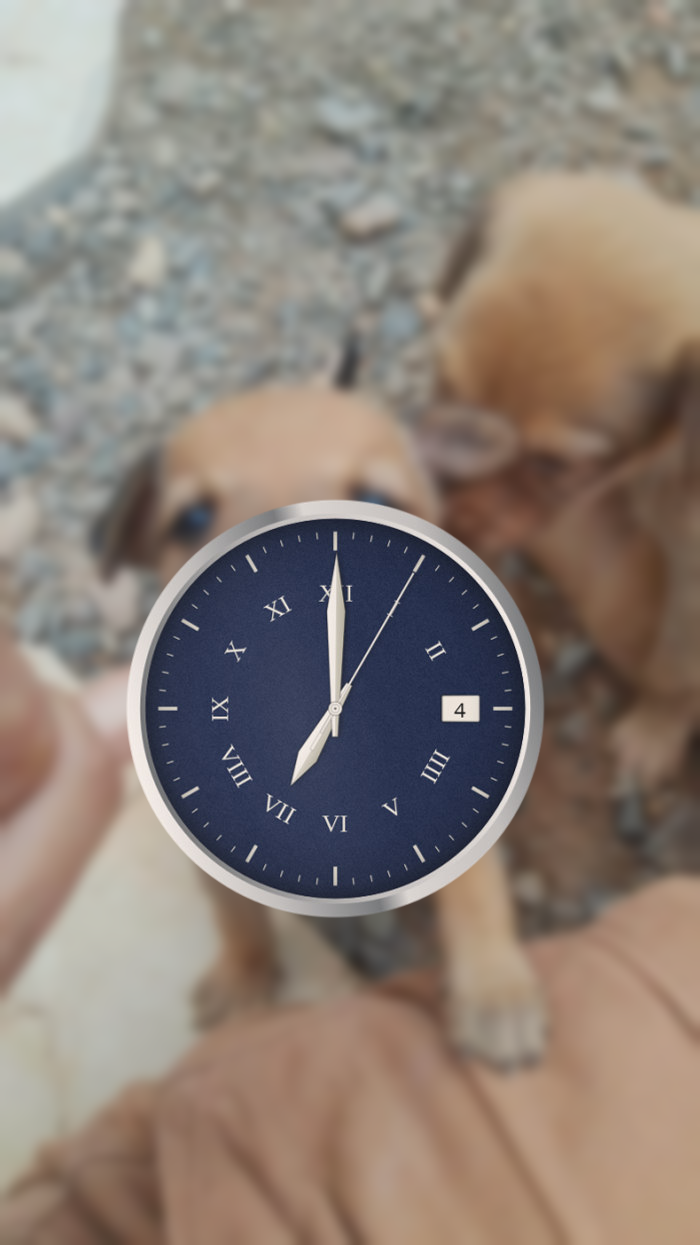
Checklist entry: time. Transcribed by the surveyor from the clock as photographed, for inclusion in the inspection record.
7:00:05
